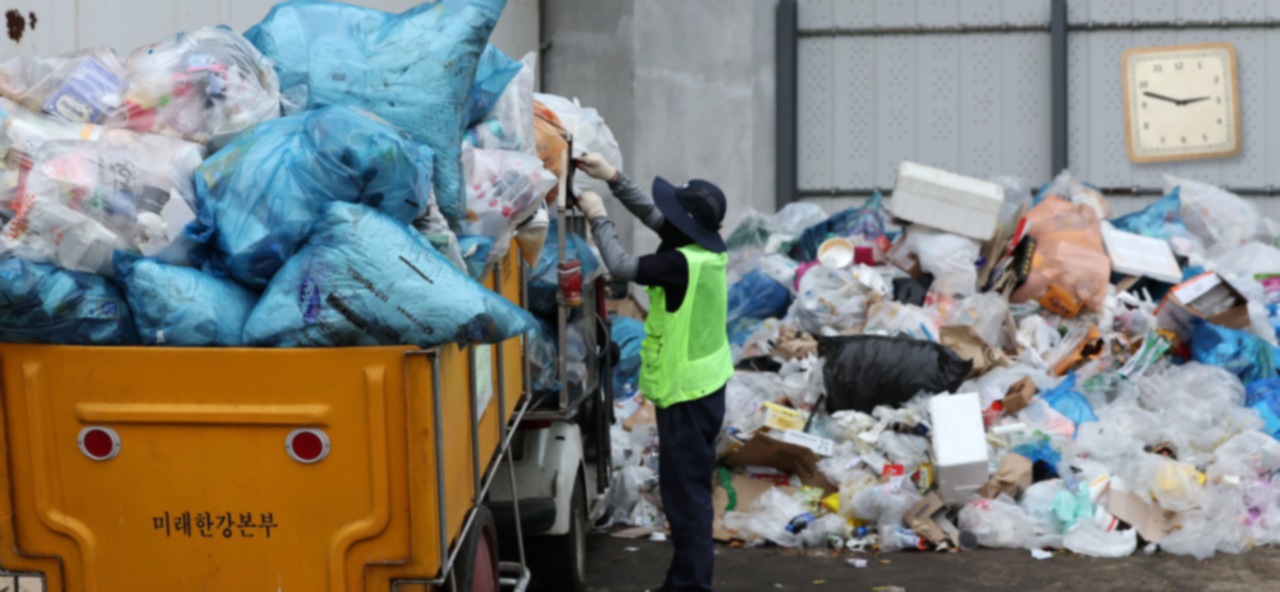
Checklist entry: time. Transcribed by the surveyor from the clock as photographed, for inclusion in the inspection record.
2:48
